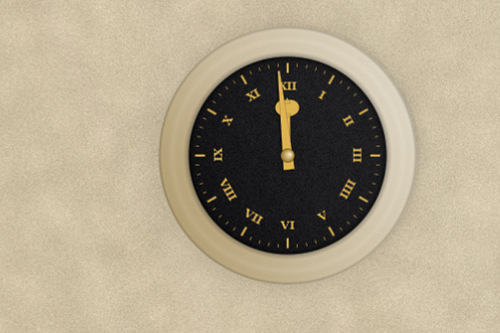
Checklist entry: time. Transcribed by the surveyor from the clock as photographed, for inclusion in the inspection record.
11:59
